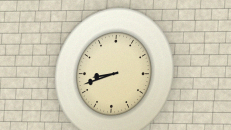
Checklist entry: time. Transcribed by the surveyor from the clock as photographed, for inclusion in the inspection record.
8:42
